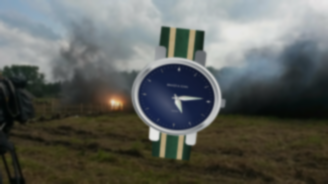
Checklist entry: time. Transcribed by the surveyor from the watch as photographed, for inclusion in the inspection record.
5:14
